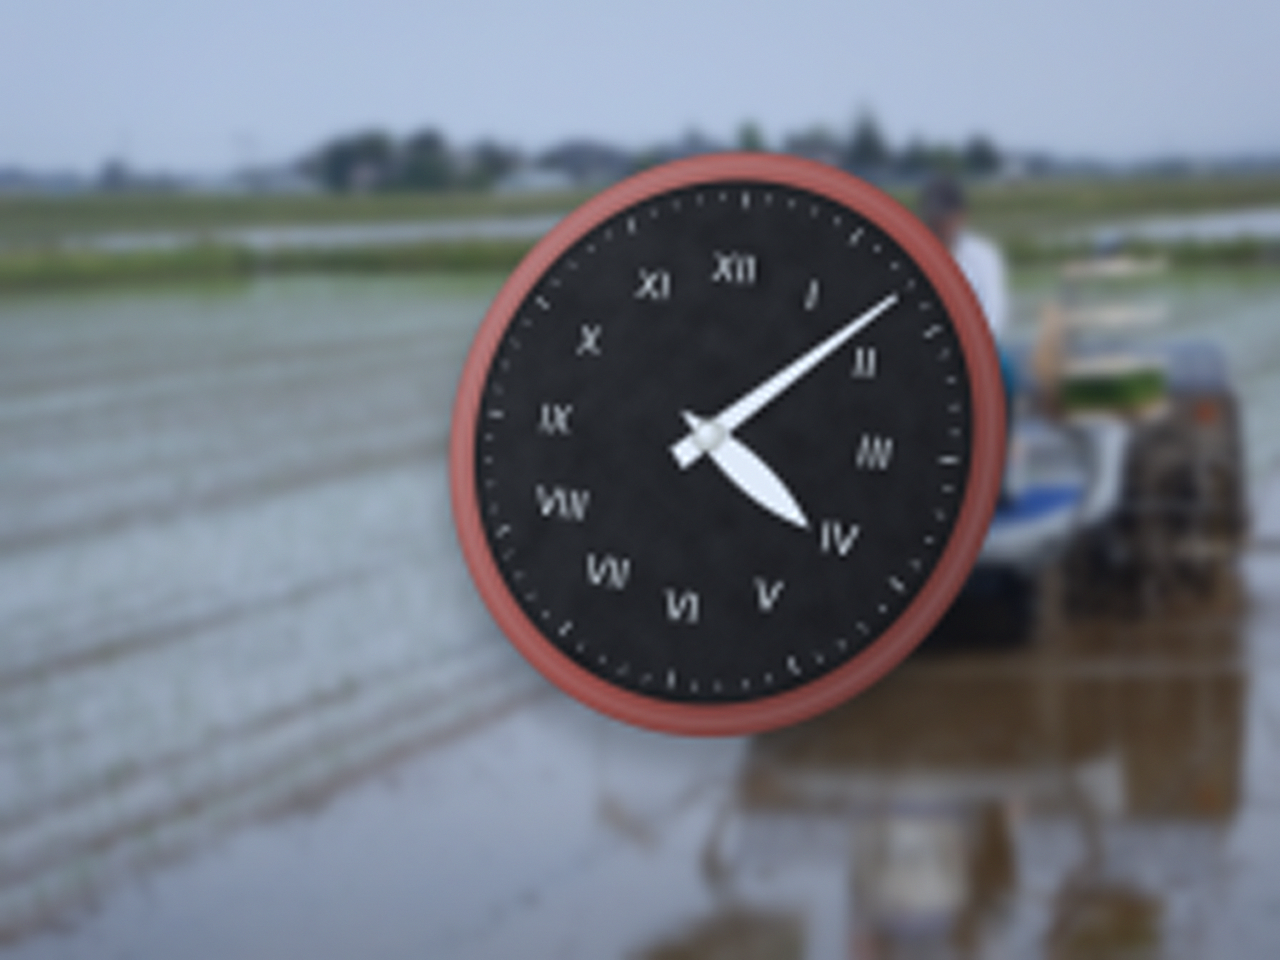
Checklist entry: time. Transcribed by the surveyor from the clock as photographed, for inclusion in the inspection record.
4:08
